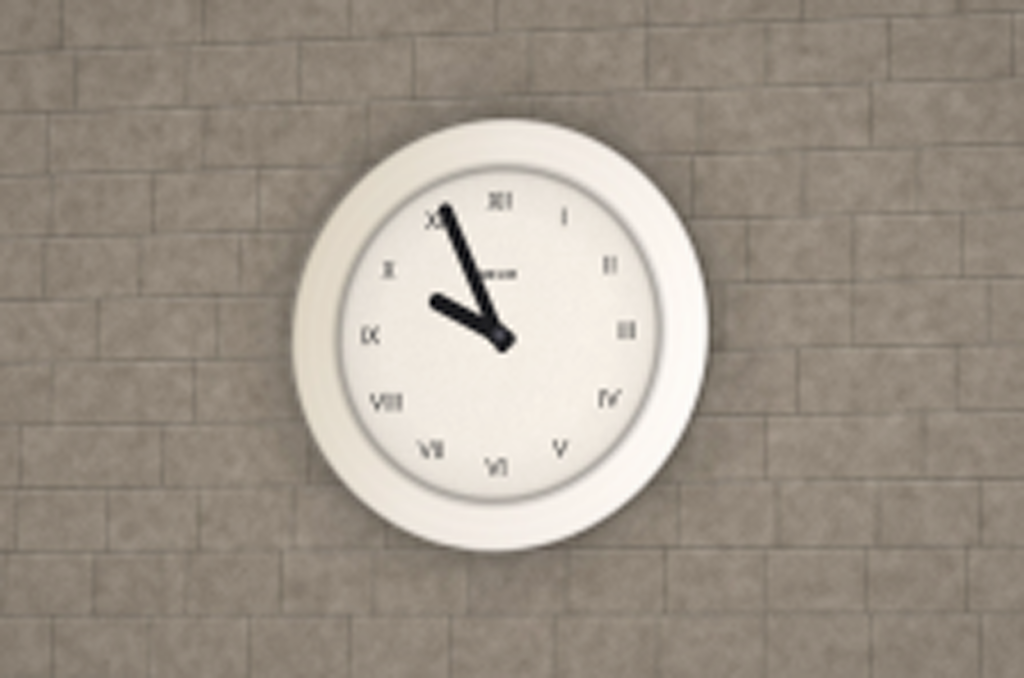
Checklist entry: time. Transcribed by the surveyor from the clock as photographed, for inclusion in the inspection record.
9:56
